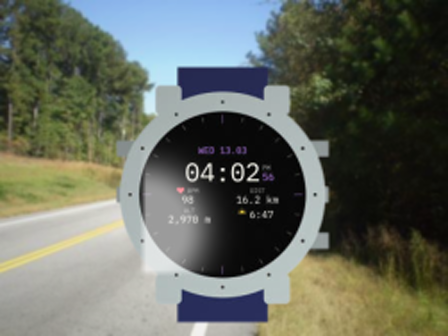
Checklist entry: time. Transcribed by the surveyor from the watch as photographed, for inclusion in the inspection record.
4:02
